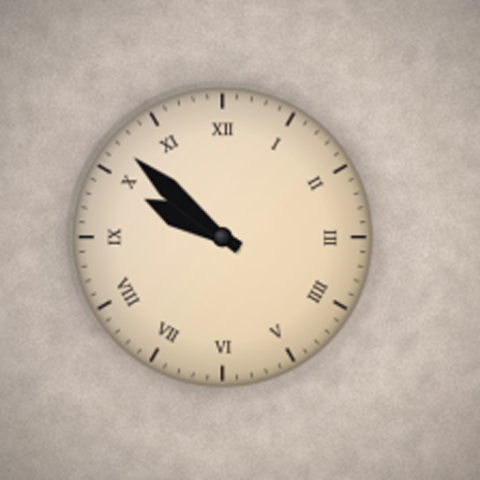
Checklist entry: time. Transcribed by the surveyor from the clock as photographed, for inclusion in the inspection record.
9:52
